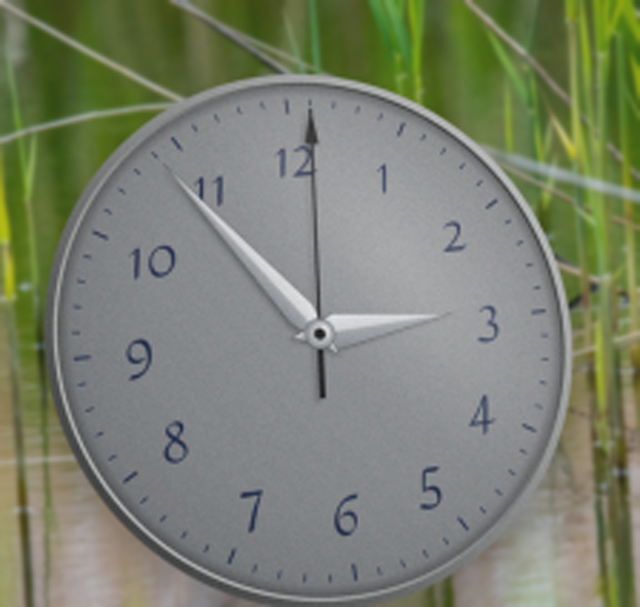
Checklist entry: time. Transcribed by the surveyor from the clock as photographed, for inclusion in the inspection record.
2:54:01
